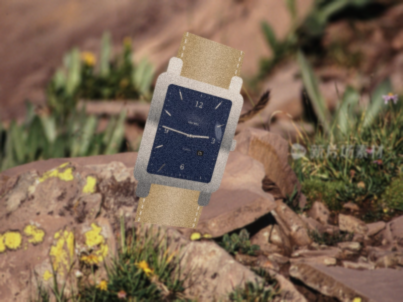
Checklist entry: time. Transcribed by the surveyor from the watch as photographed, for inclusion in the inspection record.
2:46
